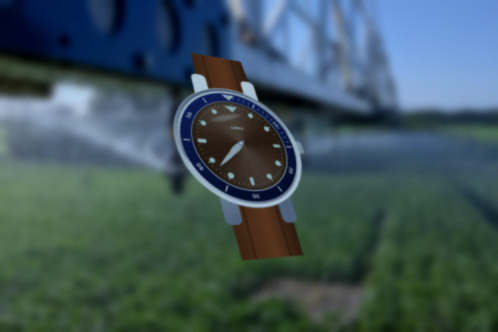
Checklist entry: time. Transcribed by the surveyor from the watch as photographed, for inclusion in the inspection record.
7:38
